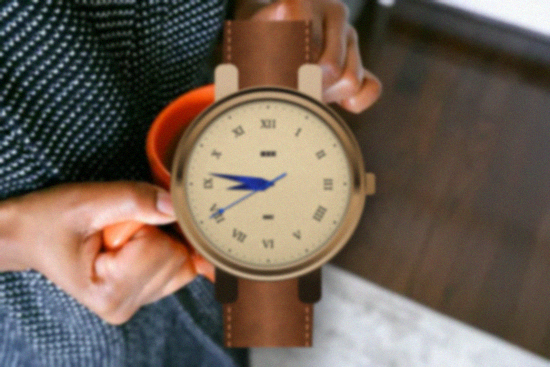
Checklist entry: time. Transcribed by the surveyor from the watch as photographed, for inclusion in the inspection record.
8:46:40
